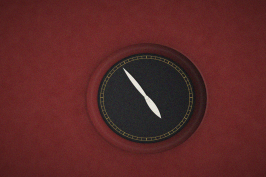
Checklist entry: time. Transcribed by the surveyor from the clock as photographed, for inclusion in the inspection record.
4:54
